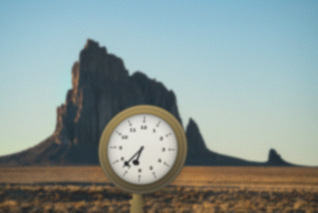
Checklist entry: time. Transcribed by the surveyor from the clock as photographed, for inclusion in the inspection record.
6:37
